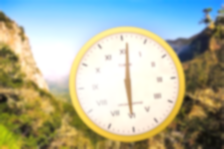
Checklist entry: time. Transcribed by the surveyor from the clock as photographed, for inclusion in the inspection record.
6:01
